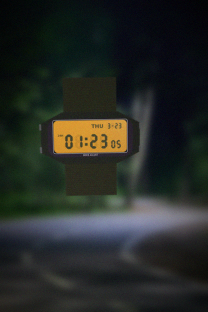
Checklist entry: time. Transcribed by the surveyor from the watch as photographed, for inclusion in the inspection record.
1:23:05
